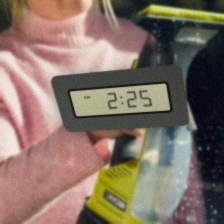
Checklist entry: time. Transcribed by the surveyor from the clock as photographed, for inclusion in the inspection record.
2:25
